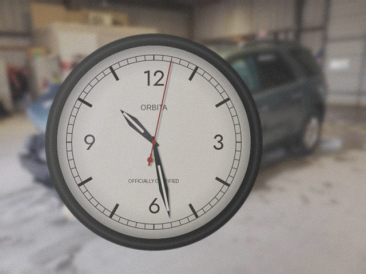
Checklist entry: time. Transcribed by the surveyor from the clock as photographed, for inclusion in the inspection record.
10:28:02
